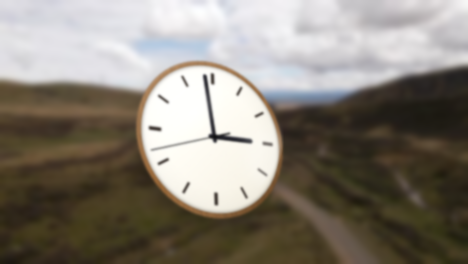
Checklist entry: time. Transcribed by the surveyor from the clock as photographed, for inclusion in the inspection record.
2:58:42
